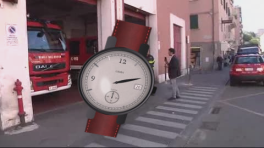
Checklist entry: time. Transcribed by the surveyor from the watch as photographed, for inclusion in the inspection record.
2:11
